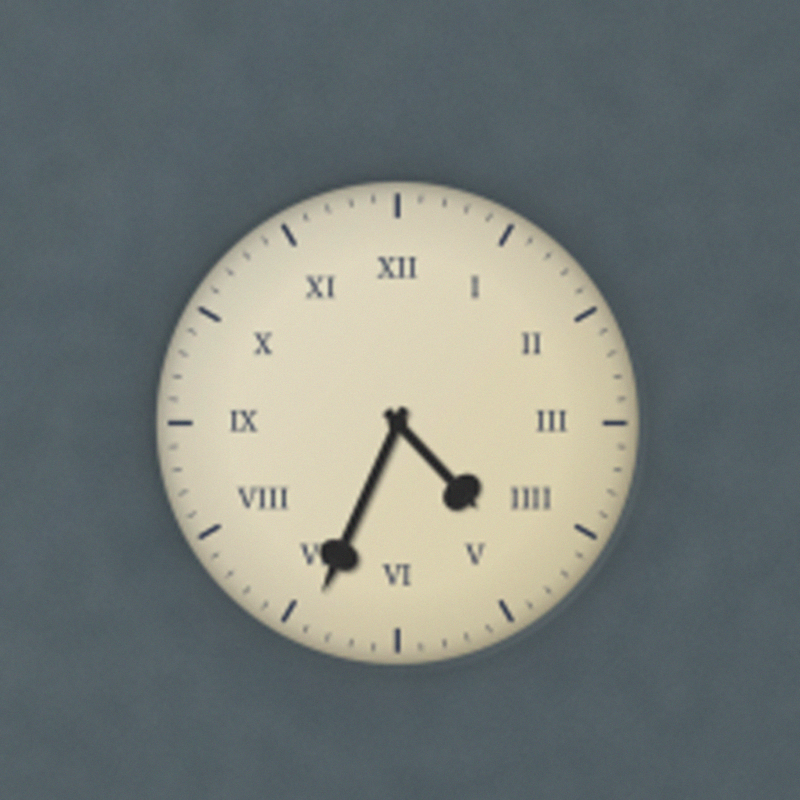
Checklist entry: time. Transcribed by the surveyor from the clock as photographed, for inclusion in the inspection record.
4:34
